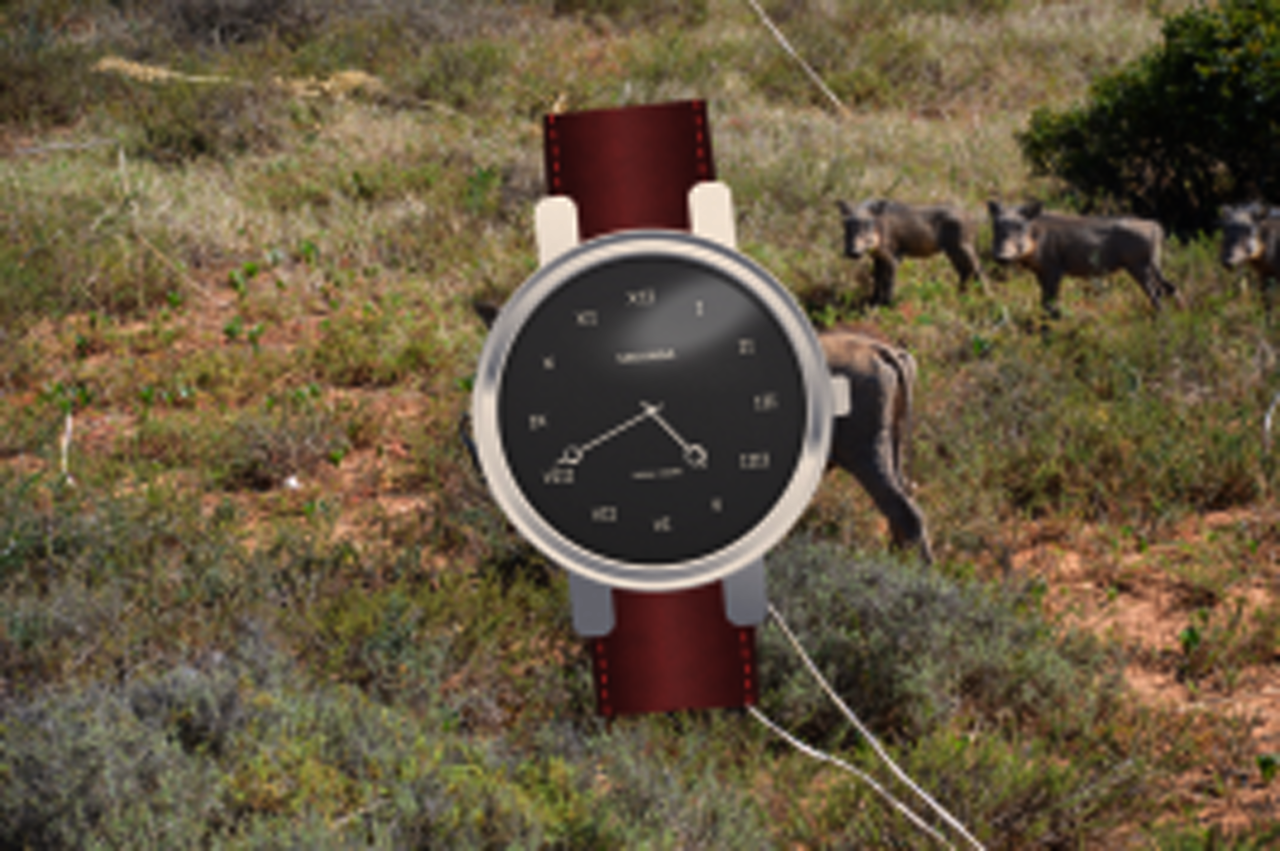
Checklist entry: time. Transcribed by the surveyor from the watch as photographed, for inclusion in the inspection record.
4:41
